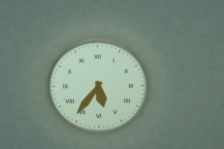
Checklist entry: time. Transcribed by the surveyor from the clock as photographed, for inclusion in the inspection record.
5:36
